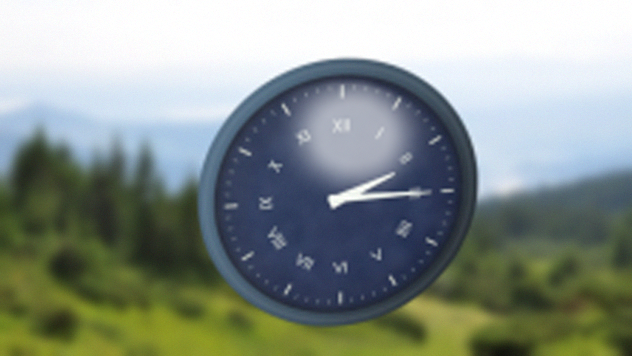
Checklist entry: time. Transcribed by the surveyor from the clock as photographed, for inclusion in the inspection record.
2:15
